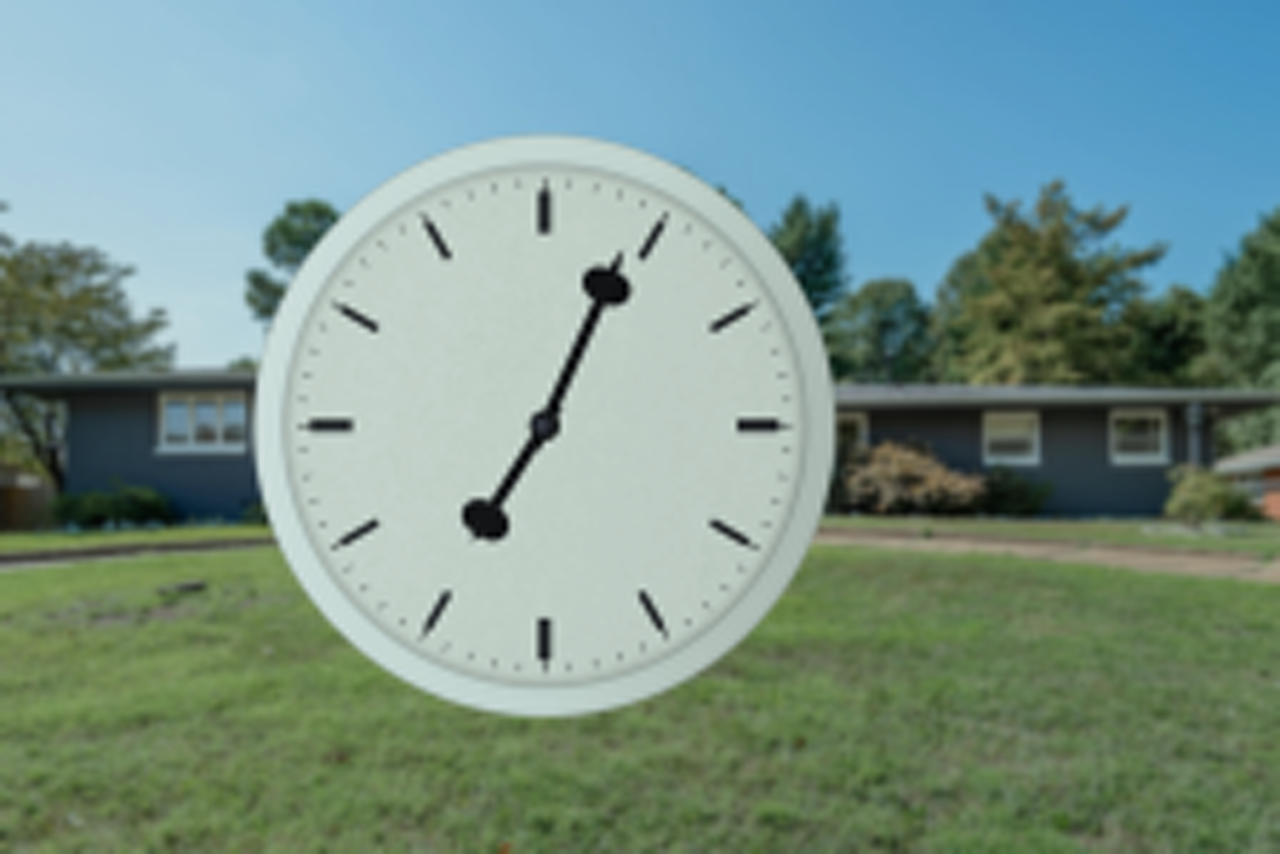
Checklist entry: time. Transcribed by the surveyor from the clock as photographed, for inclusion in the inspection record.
7:04
